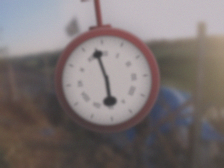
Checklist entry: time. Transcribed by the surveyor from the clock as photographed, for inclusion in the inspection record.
5:58
